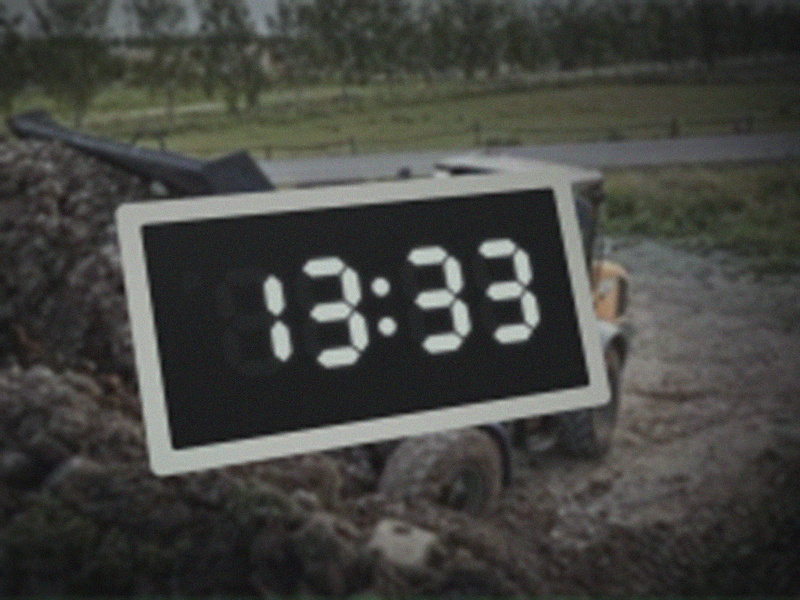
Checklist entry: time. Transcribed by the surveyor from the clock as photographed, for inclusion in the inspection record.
13:33
